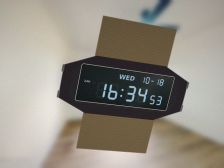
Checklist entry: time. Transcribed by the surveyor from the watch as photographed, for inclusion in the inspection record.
16:34:53
